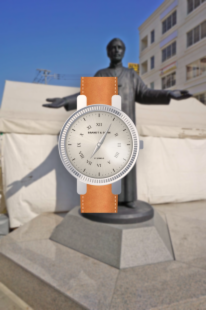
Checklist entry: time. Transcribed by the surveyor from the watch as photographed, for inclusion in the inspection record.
7:05
